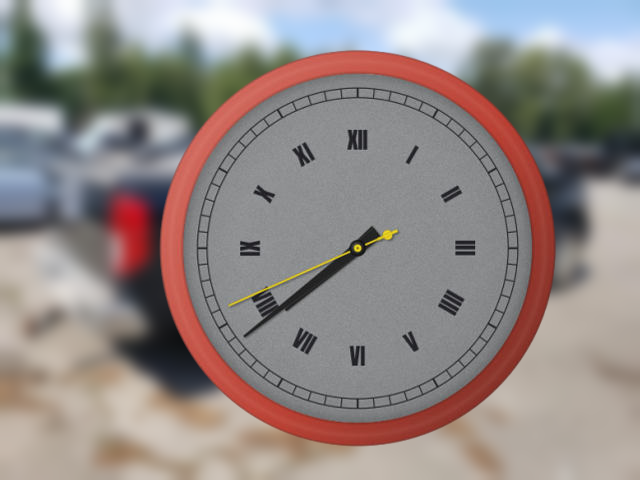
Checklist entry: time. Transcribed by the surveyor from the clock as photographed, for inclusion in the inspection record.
7:38:41
